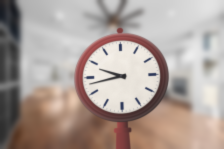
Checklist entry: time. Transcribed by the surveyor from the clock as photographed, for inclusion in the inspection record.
9:43
